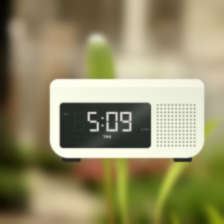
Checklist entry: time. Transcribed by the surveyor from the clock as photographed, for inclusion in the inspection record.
5:09
